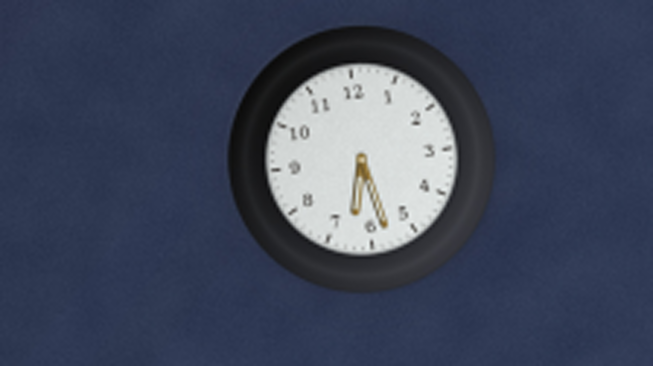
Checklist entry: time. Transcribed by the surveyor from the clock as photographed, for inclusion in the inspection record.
6:28
